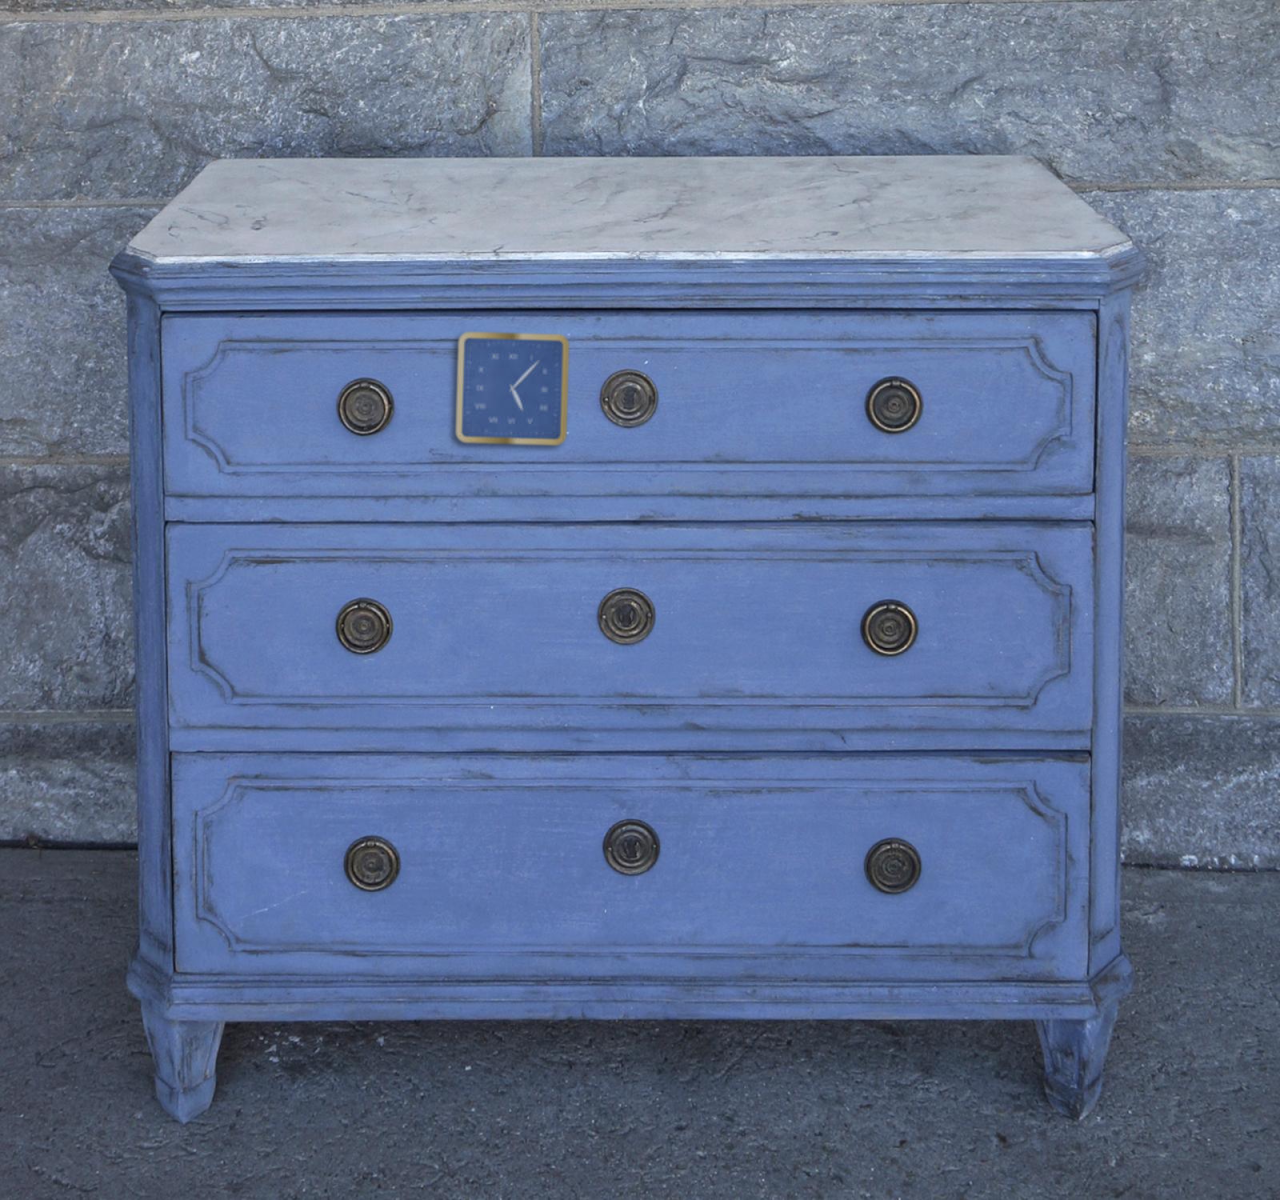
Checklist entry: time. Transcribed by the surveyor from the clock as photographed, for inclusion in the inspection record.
5:07
